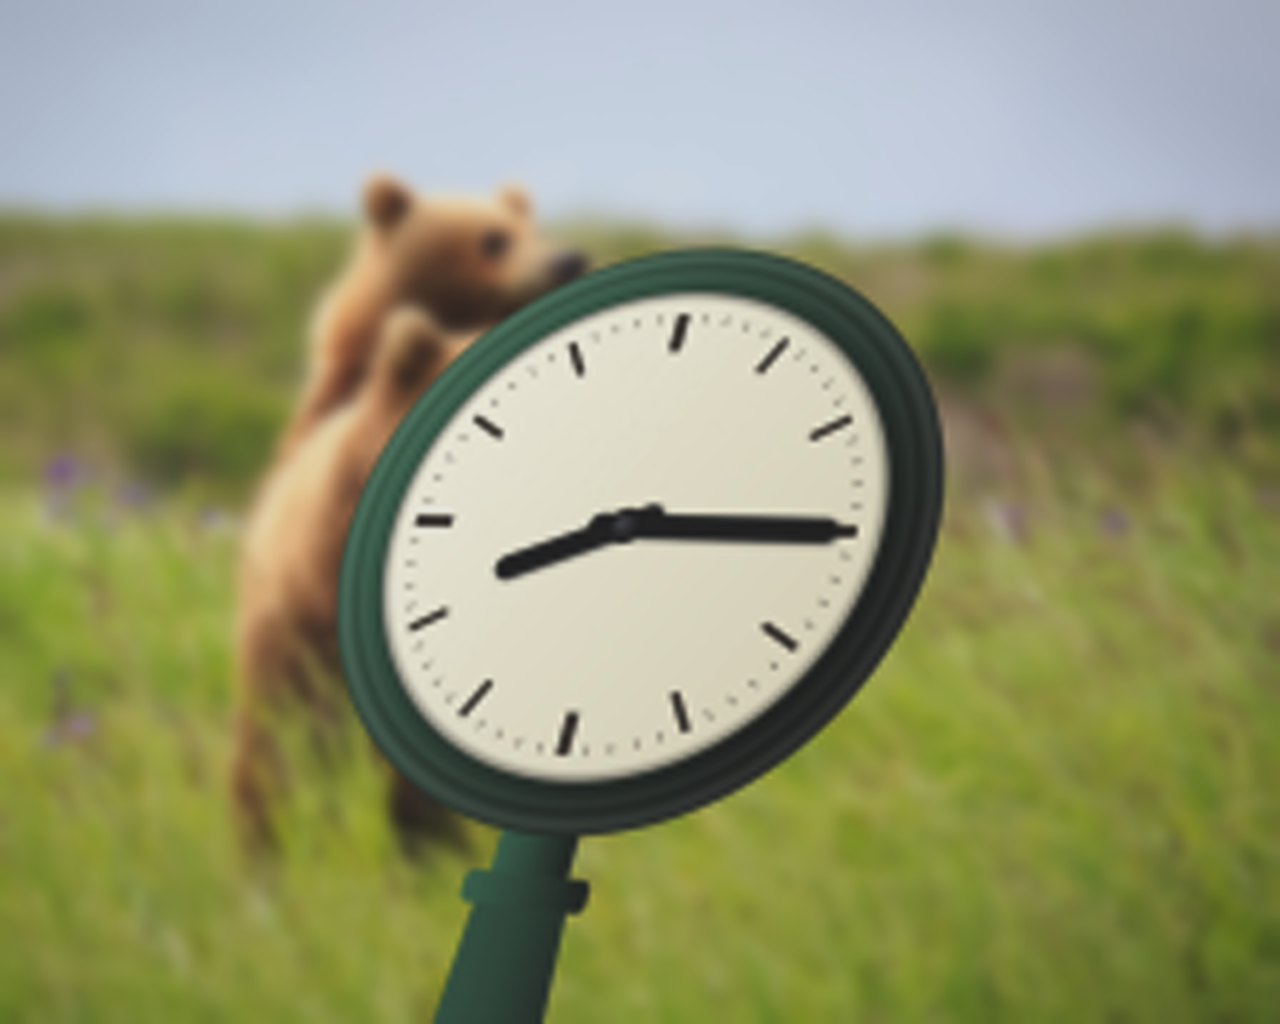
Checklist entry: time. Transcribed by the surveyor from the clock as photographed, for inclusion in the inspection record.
8:15
